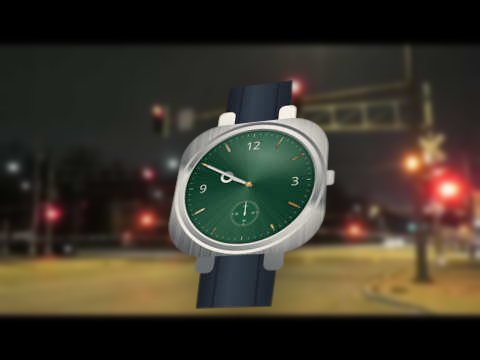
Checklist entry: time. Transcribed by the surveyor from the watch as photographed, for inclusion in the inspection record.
9:50
